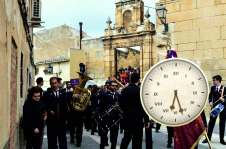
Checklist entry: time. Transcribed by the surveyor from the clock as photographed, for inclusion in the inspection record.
6:27
